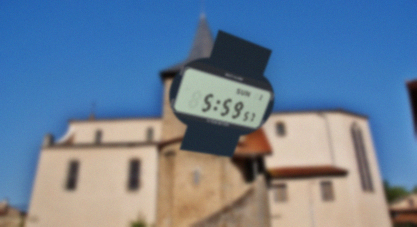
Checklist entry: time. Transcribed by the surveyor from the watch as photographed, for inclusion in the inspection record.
5:59
